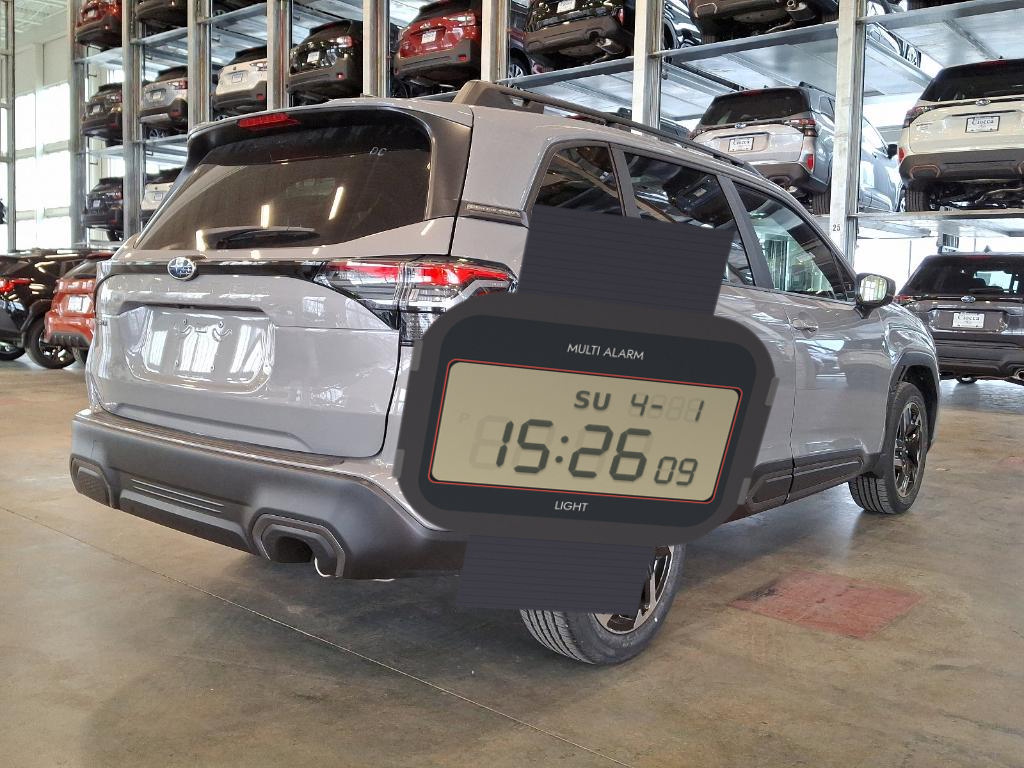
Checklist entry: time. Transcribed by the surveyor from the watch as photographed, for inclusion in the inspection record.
15:26:09
